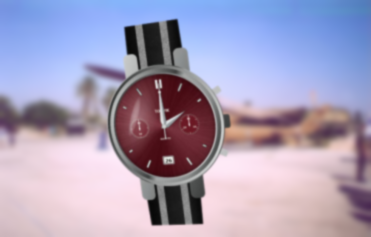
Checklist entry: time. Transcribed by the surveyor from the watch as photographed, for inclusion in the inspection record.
2:00
